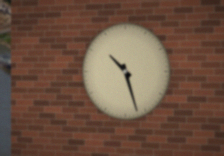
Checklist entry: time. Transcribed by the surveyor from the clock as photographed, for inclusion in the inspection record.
10:27
